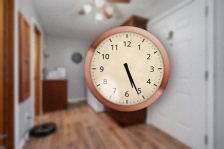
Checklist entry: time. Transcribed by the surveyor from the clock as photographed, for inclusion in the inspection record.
5:26
